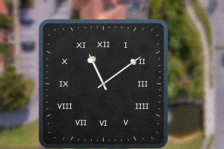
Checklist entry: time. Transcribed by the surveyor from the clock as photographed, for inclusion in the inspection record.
11:09
